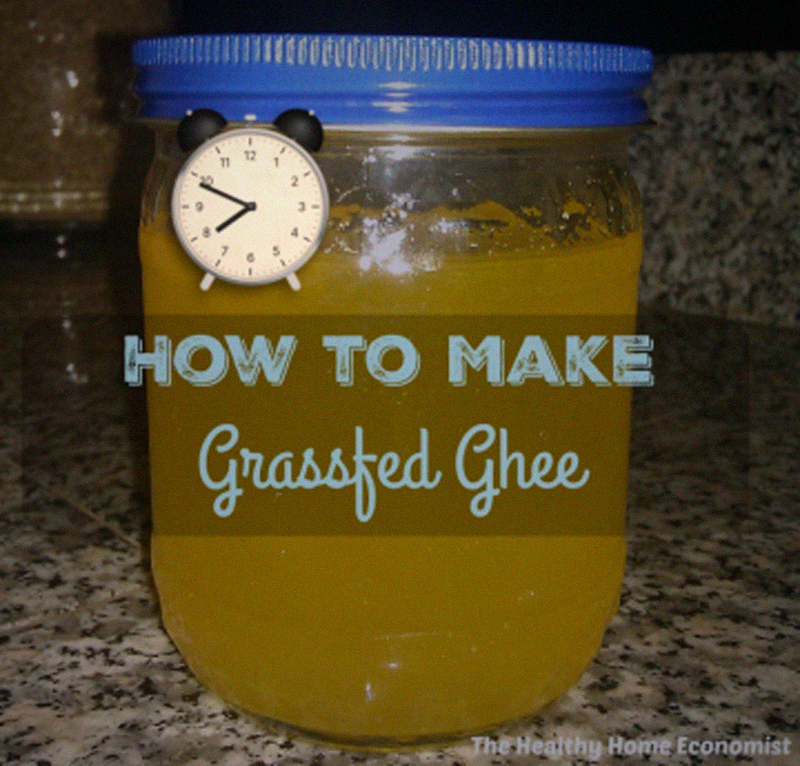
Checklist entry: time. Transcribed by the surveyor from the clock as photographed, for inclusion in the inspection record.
7:49
